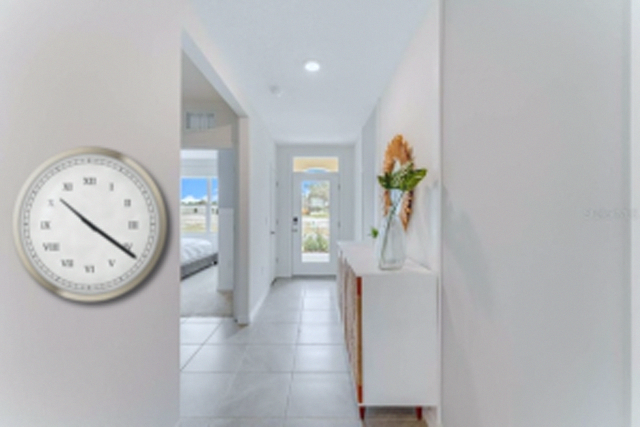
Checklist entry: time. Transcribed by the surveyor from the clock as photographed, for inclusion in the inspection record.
10:21
